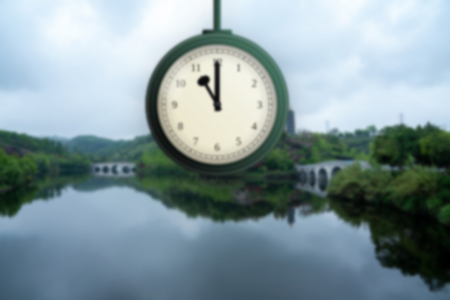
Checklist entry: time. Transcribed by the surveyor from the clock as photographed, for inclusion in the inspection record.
11:00
